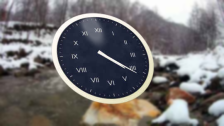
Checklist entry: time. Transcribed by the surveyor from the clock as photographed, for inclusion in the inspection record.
4:21
